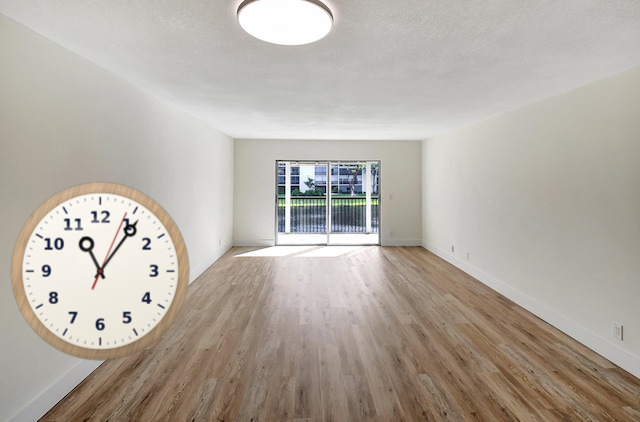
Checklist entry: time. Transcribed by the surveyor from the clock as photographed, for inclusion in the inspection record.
11:06:04
